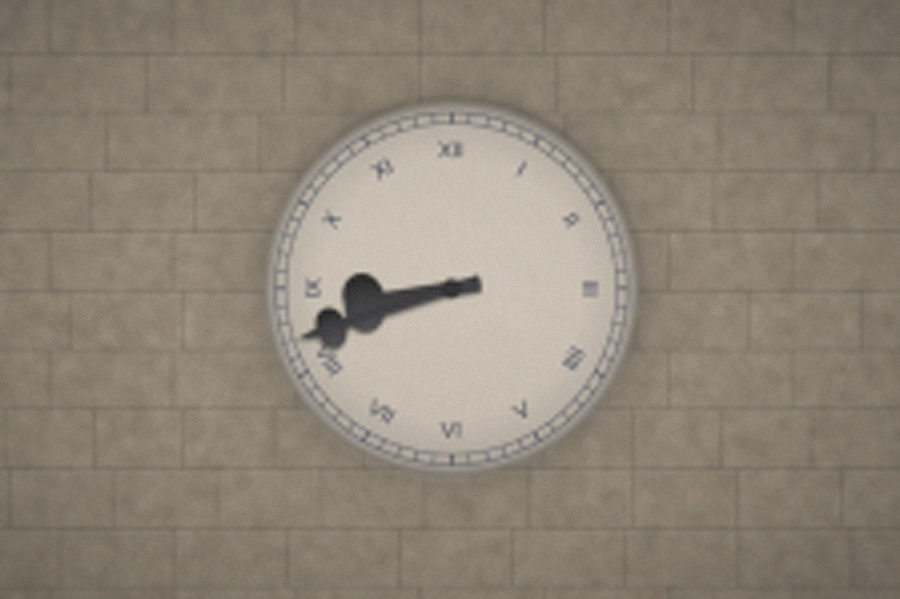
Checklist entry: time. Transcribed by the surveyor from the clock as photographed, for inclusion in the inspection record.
8:42
